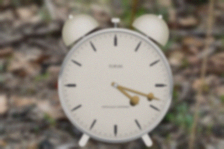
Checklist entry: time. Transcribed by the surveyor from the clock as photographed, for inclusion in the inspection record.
4:18
